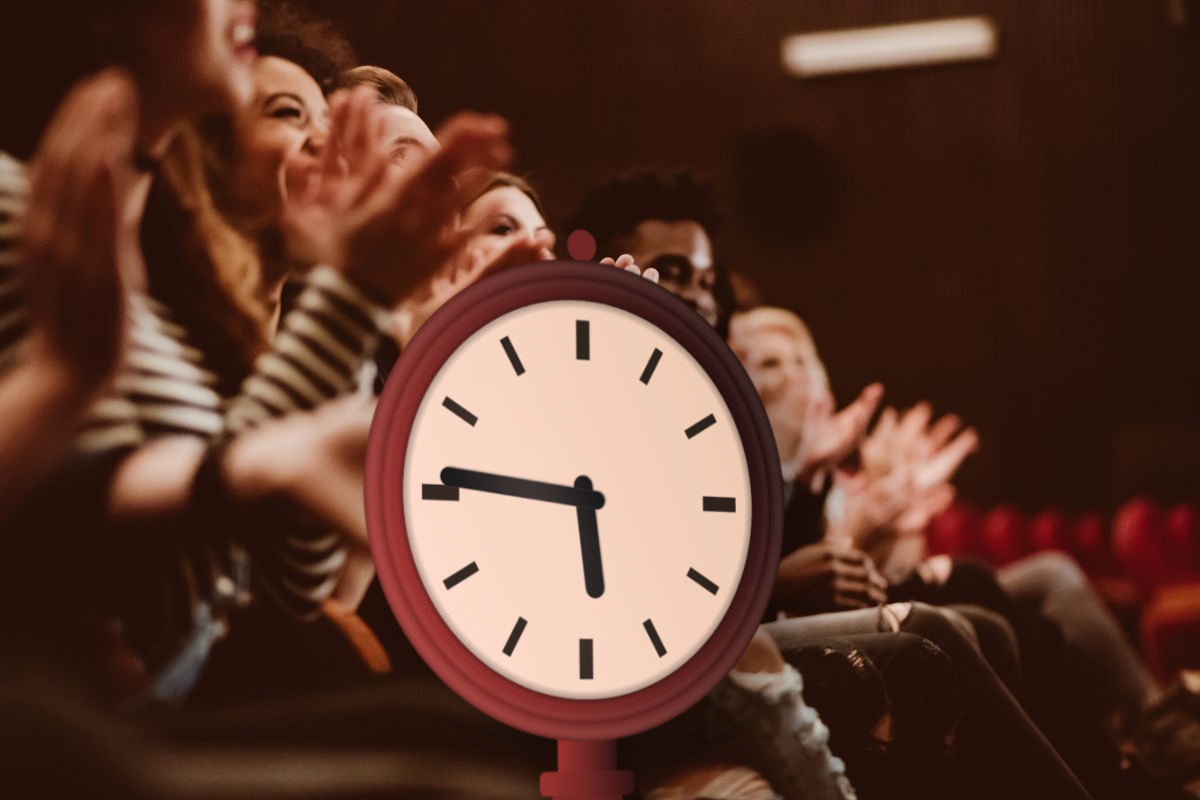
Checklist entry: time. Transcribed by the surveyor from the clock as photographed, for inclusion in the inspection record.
5:46
